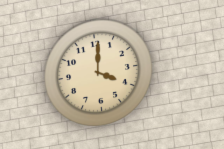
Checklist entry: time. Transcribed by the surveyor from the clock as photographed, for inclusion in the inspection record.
4:01
